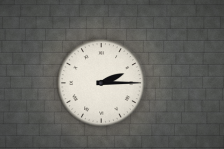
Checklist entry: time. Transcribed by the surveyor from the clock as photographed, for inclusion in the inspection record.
2:15
